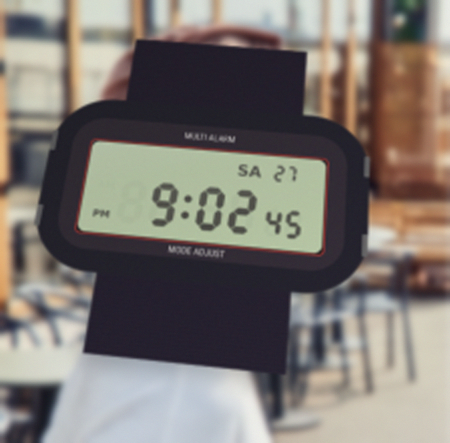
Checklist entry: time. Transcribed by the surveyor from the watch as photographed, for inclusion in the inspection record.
9:02:45
